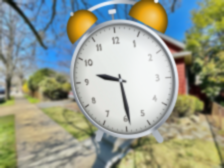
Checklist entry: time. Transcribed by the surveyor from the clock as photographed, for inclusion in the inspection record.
9:29
